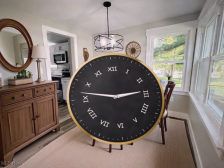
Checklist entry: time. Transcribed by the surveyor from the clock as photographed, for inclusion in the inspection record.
2:47
